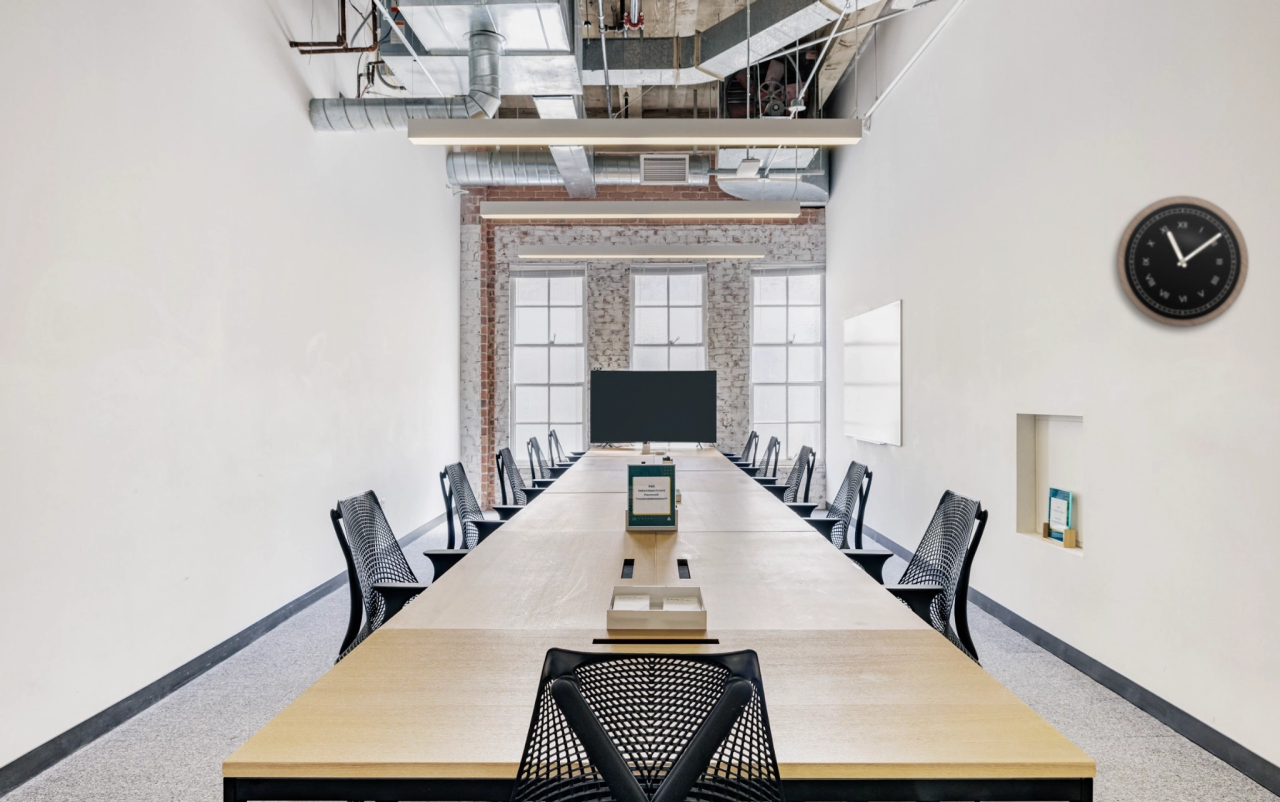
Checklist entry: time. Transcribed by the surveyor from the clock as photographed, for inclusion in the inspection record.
11:09
